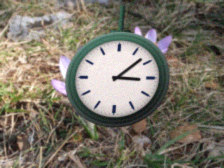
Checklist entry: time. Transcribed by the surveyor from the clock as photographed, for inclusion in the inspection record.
3:08
